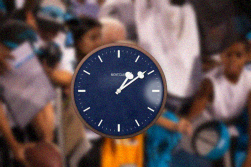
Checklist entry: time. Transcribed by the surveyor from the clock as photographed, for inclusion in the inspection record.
1:09
